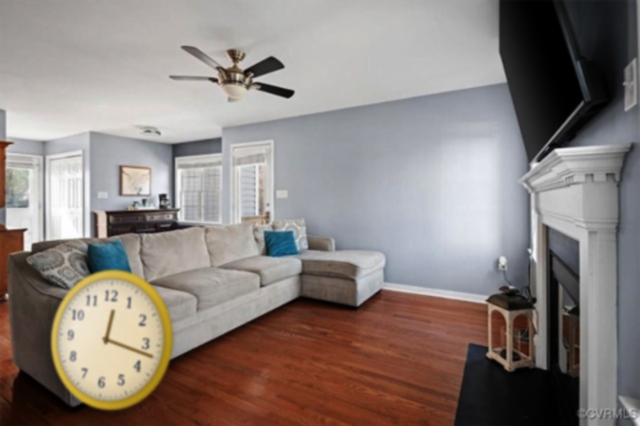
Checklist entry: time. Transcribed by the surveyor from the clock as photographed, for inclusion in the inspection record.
12:17
